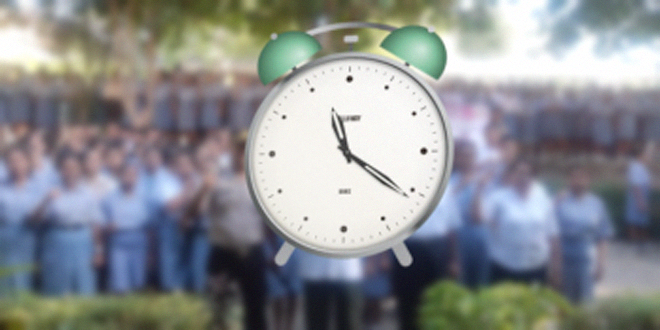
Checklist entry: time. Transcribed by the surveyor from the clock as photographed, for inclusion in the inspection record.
11:21
